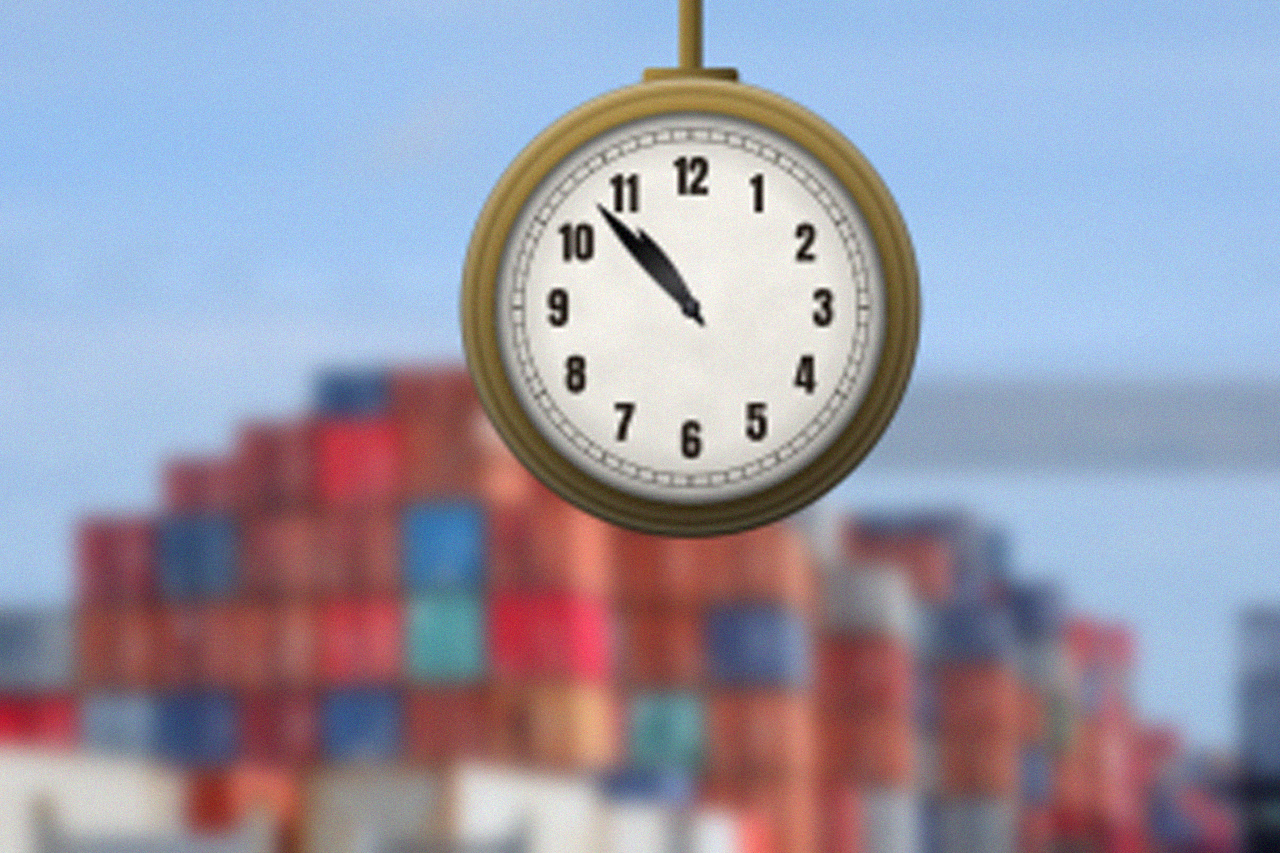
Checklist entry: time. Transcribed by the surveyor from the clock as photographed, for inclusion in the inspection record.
10:53
